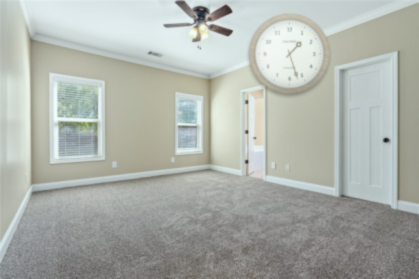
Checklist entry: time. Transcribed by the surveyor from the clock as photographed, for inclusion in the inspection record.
1:27
